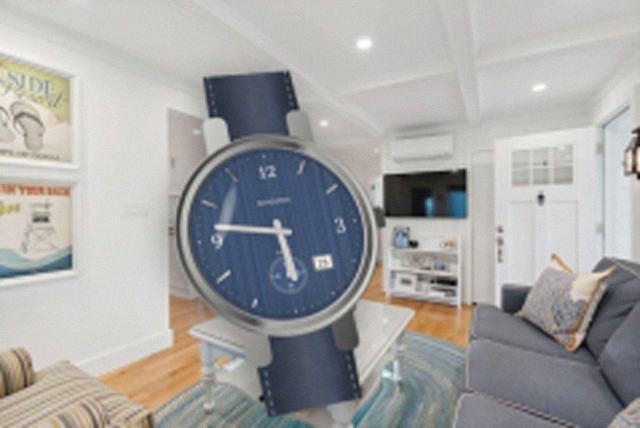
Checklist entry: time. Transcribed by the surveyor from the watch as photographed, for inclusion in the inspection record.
5:47
